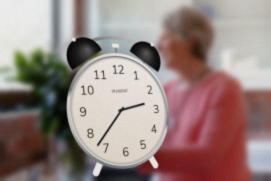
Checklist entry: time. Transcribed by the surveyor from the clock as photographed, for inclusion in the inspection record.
2:37
